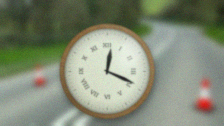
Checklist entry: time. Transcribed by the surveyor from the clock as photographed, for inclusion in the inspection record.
12:19
